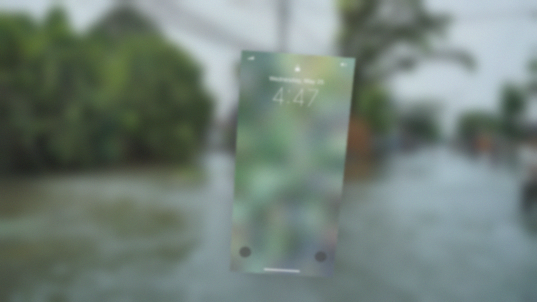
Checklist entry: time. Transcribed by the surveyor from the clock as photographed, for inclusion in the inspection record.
4:47
